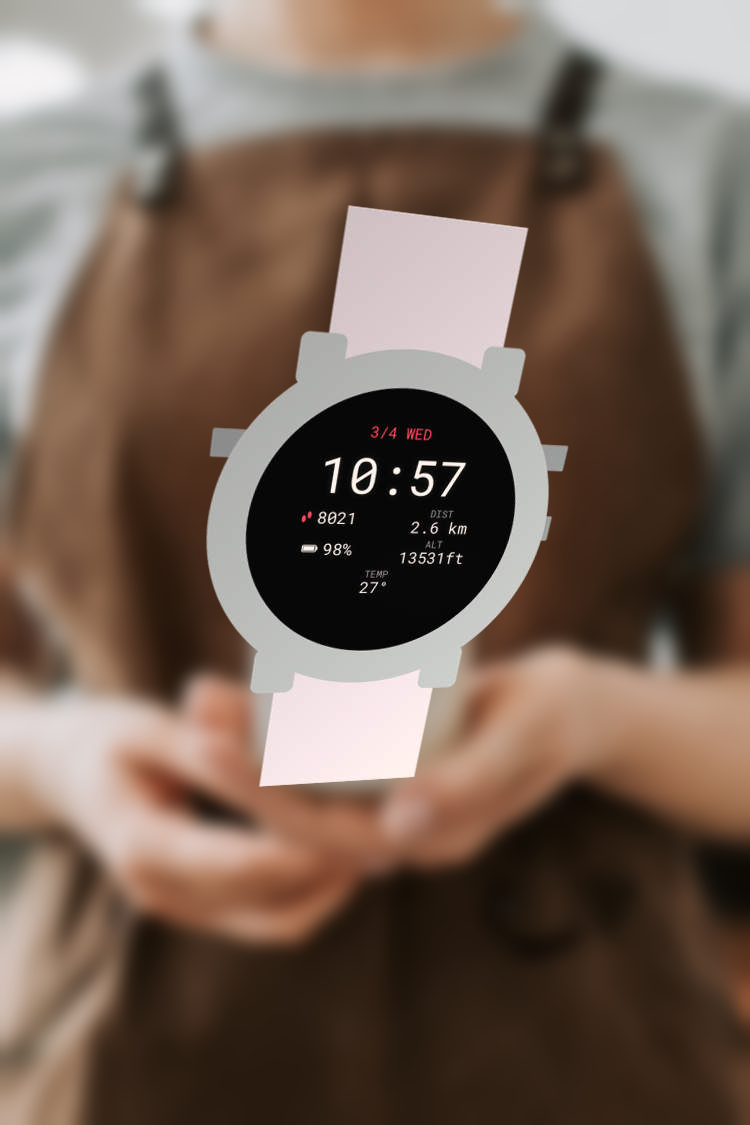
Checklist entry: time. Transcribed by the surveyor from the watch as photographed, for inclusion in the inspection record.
10:57
